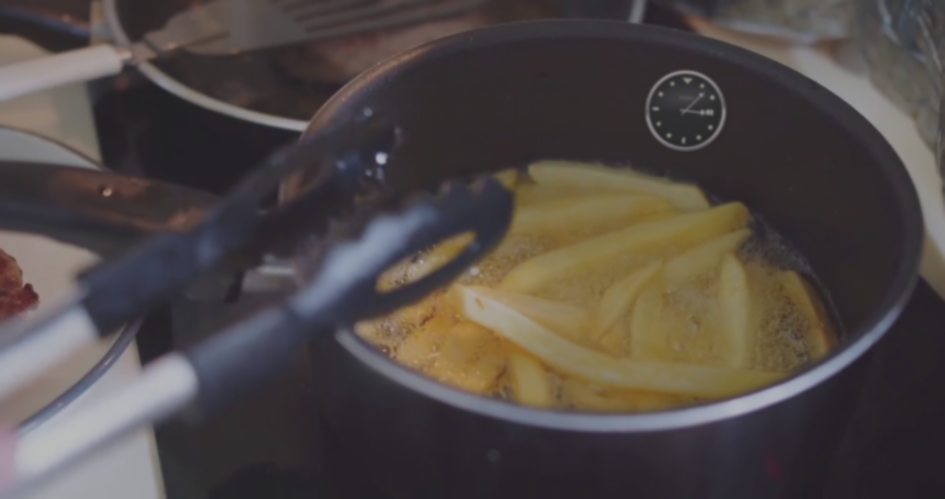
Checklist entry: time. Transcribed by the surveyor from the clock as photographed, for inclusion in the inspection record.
3:07
